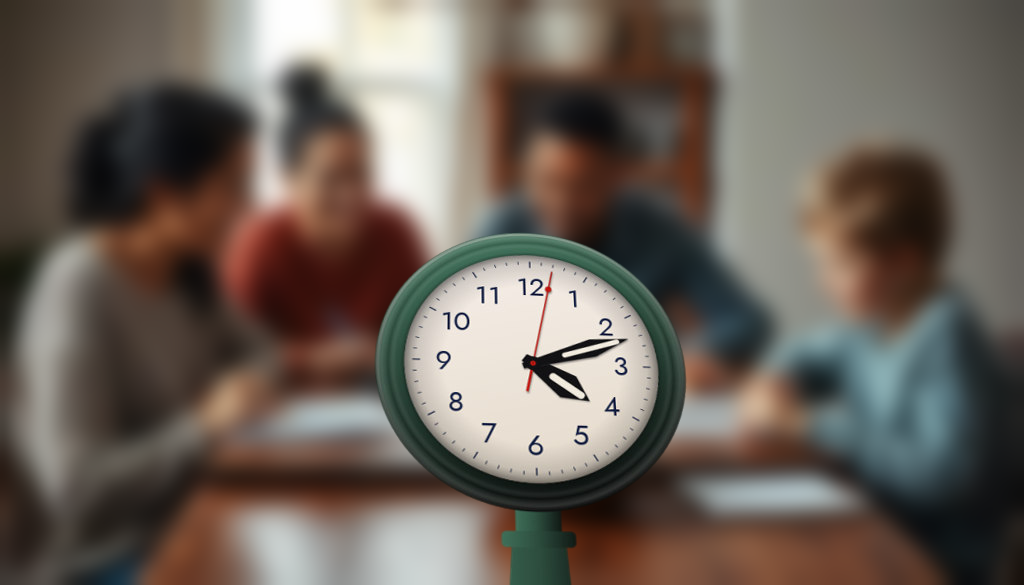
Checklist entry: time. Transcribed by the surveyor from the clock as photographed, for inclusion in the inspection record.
4:12:02
